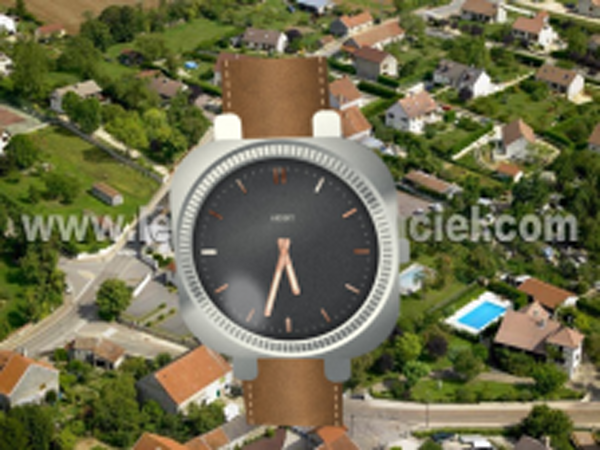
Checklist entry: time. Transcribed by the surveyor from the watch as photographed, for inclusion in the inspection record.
5:33
